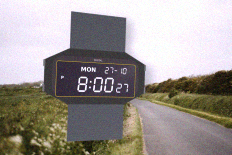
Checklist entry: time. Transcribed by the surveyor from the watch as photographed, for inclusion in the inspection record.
8:00:27
